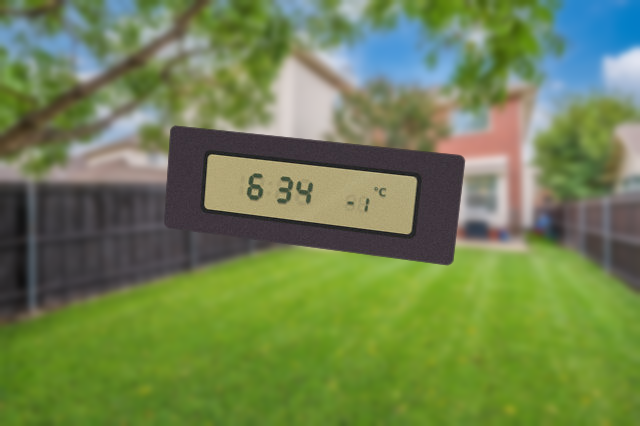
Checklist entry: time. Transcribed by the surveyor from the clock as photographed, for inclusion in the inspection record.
6:34
